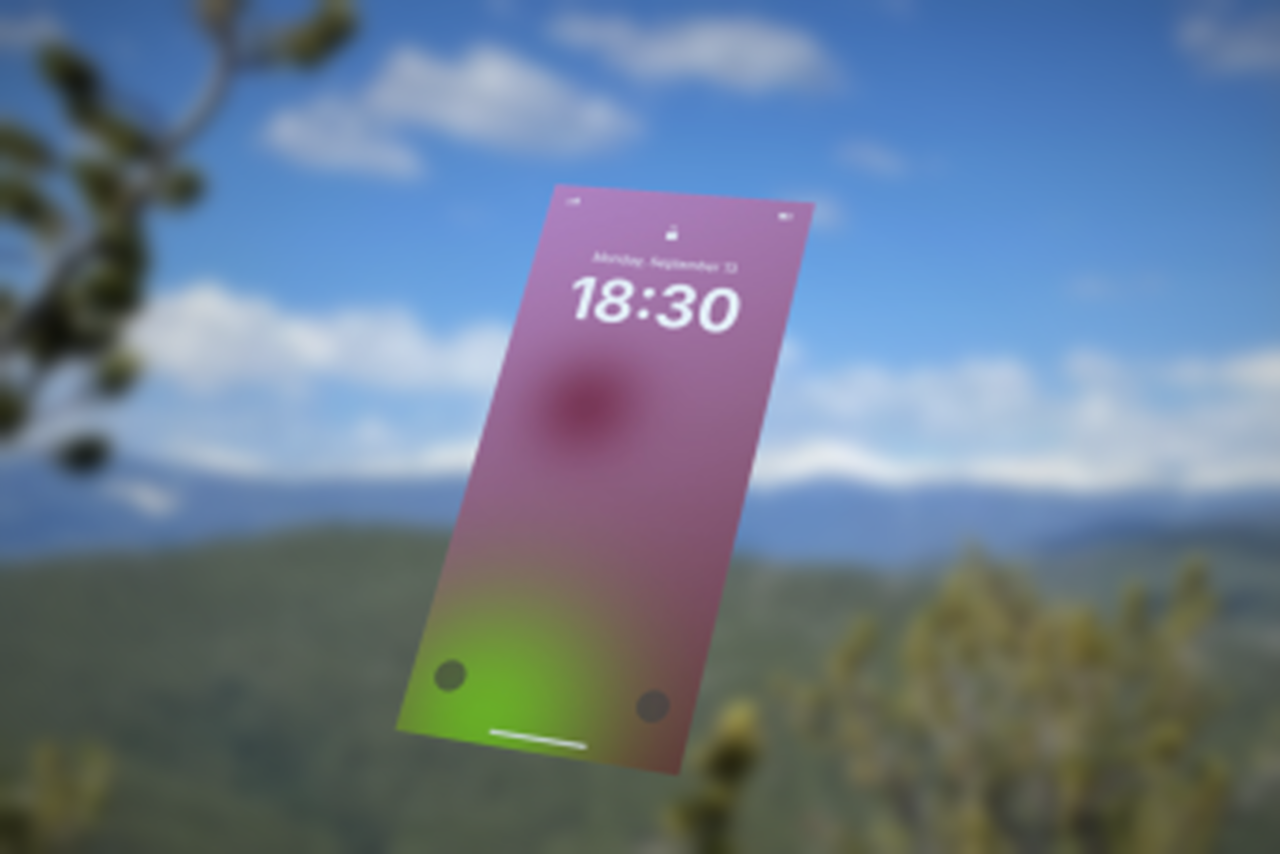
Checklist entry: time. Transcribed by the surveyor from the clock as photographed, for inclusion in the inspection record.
18:30
